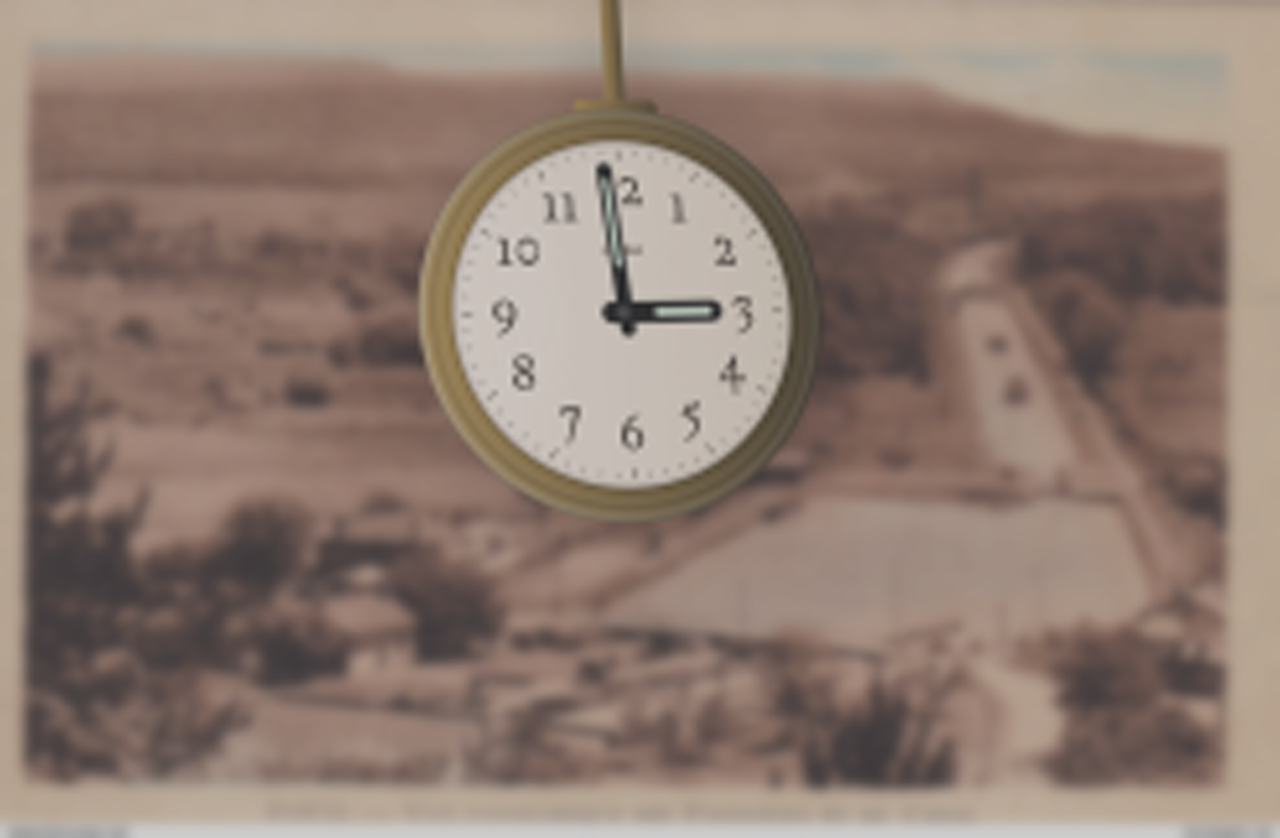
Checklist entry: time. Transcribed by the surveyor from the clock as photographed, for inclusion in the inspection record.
2:59
